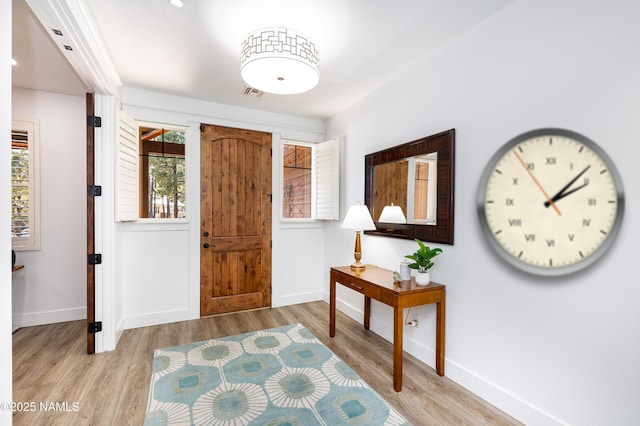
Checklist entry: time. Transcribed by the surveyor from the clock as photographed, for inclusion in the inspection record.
2:07:54
